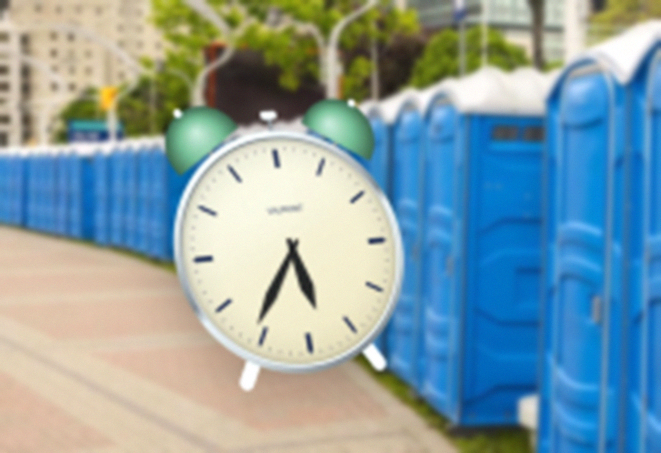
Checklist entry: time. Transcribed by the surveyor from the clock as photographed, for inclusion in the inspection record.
5:36
